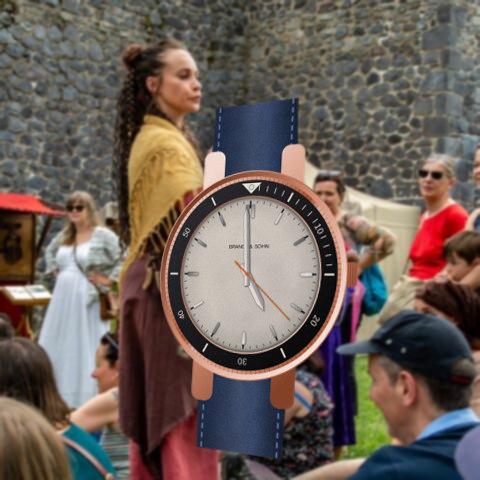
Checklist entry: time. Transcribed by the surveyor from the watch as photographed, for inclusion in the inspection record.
4:59:22
